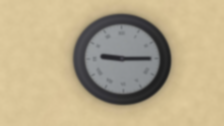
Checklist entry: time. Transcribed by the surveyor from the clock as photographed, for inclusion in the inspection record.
9:15
